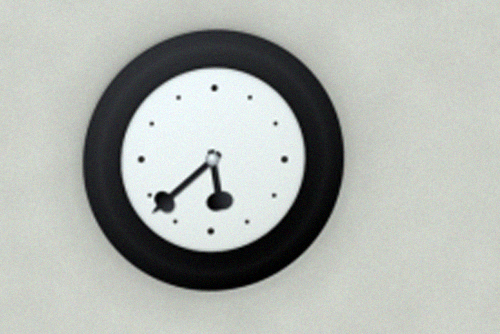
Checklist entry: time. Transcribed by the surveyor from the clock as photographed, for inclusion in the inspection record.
5:38
